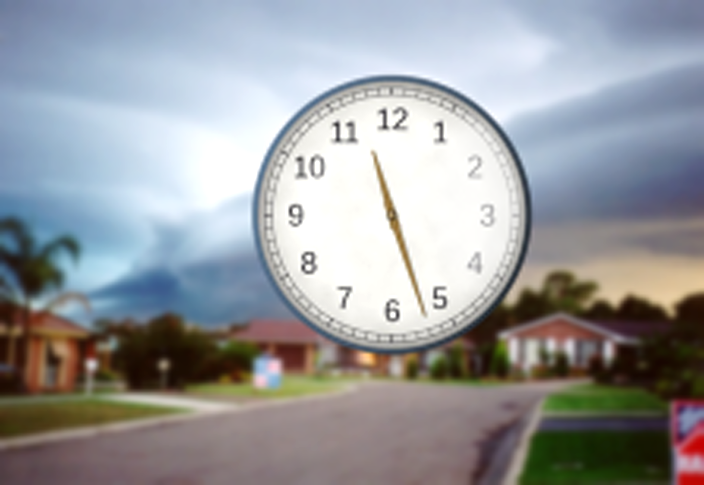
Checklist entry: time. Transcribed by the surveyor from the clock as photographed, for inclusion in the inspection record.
11:27
